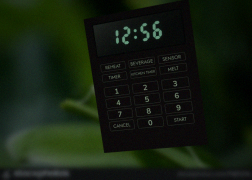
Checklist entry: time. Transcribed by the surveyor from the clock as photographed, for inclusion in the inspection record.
12:56
